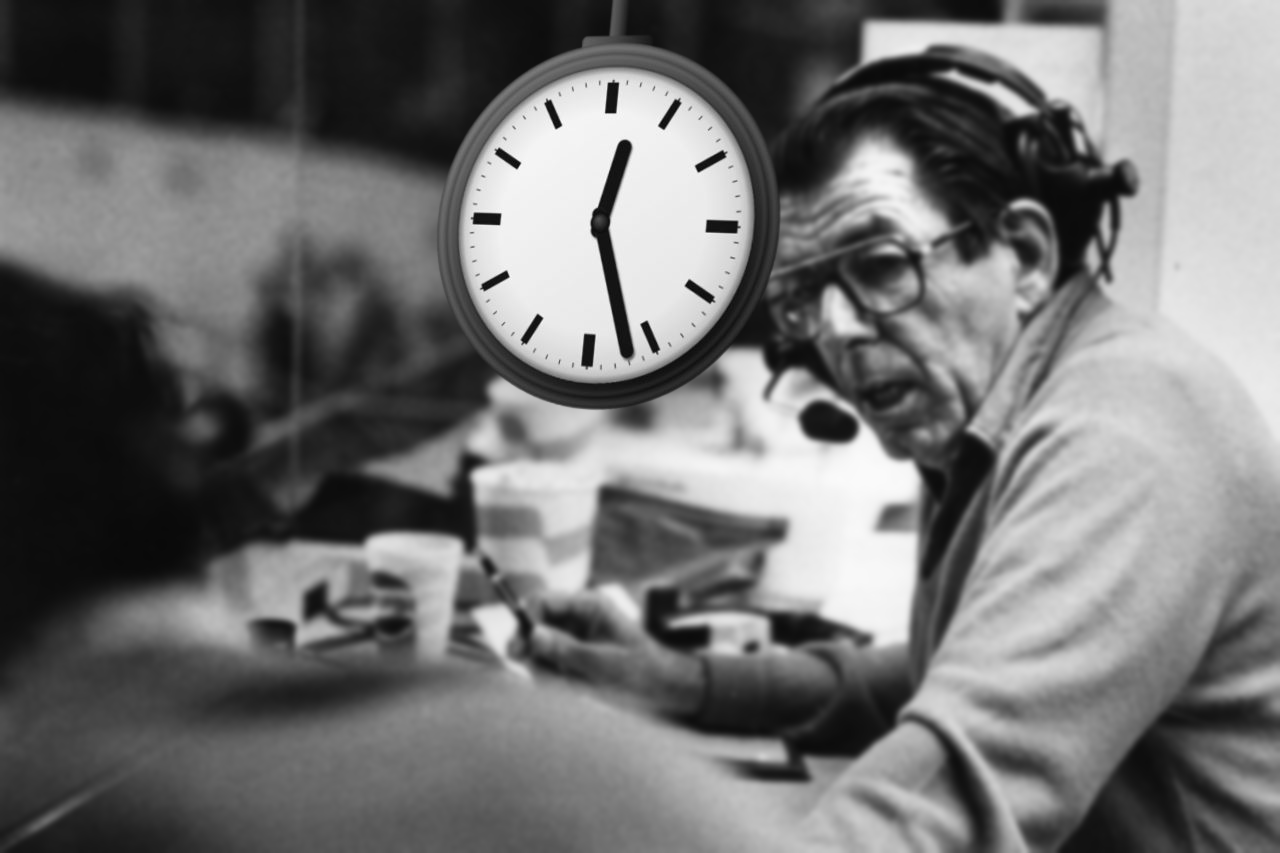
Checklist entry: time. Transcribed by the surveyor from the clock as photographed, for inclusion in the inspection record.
12:27
